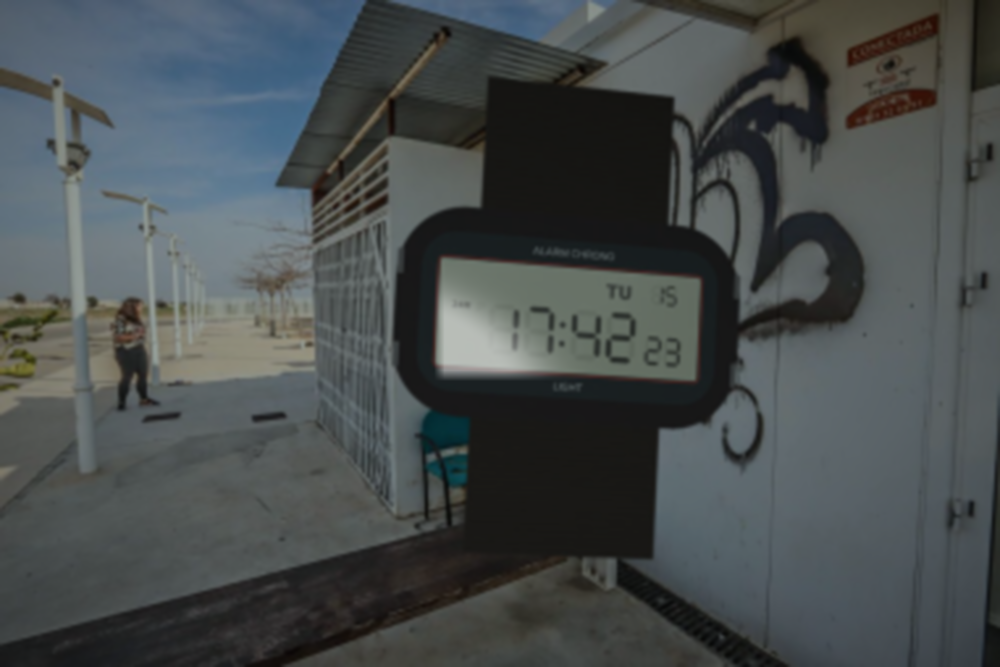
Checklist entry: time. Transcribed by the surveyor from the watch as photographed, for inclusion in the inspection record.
17:42:23
